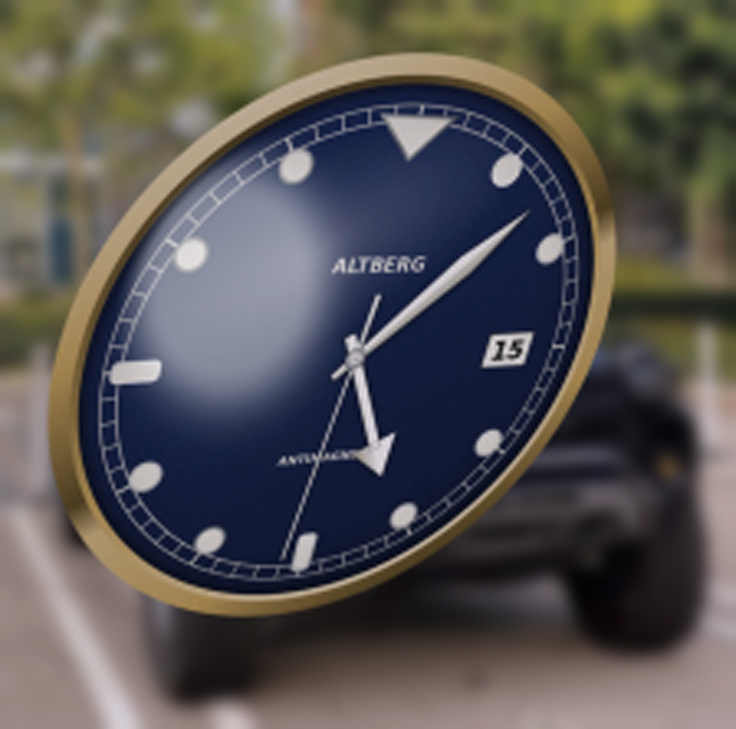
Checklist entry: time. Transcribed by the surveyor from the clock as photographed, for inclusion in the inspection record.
5:07:31
